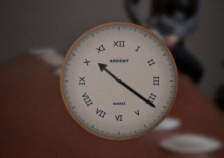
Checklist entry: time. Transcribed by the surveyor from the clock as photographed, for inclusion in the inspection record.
10:21
